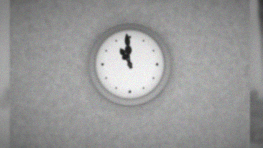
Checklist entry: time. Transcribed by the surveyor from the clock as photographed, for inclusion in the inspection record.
10:59
